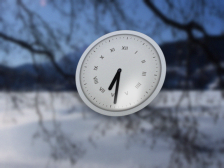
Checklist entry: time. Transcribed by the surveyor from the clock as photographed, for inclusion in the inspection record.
6:29
